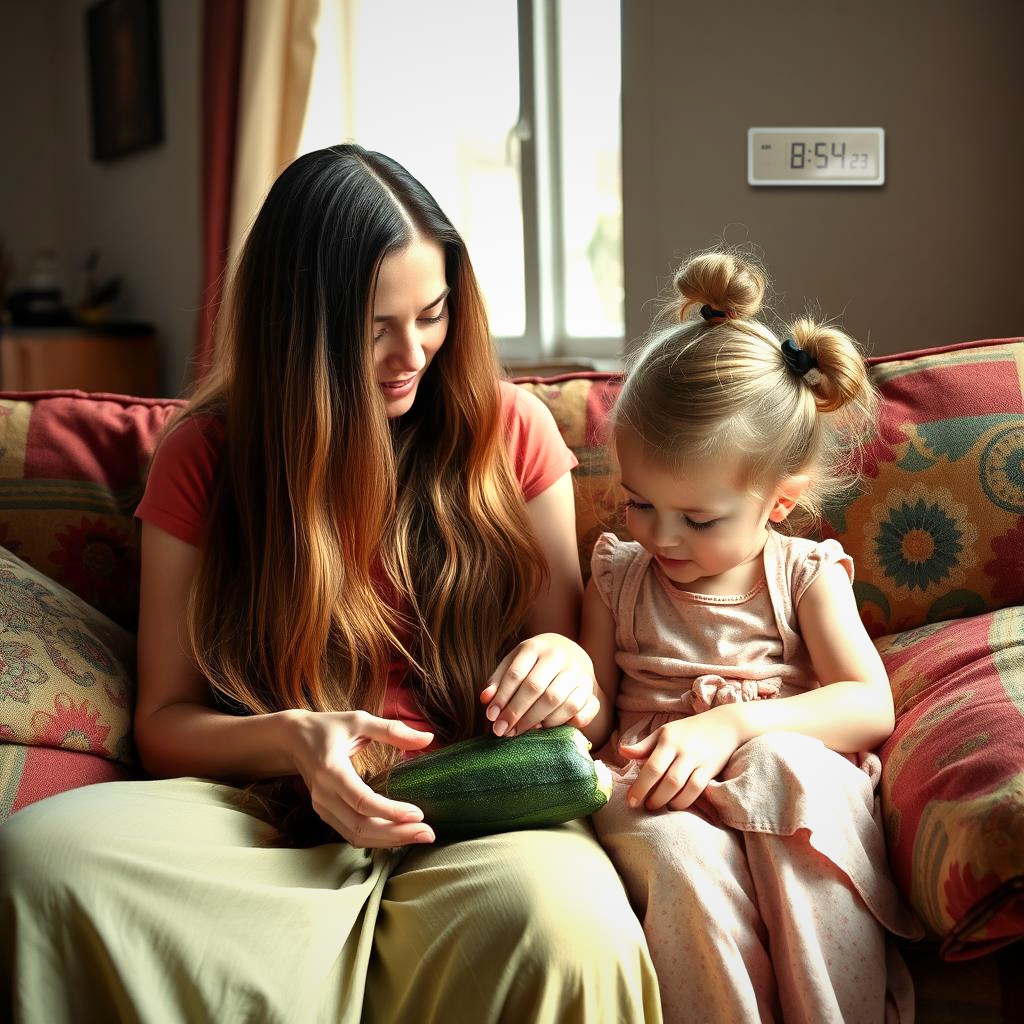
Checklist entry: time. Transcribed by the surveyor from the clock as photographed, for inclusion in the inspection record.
8:54:23
